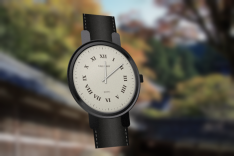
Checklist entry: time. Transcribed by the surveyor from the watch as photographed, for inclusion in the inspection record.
12:09
